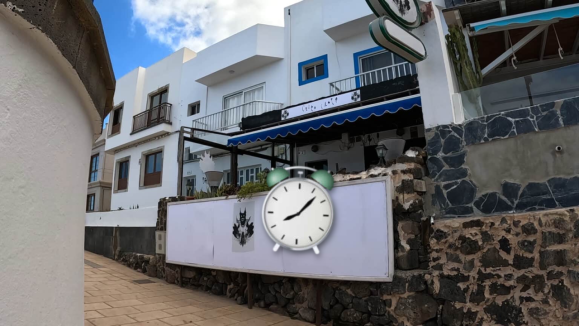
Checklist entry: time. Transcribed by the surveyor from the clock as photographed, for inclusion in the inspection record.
8:07
